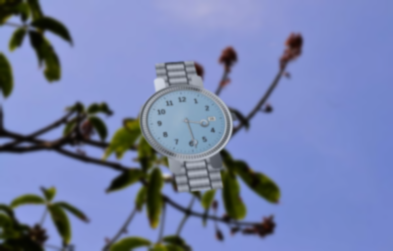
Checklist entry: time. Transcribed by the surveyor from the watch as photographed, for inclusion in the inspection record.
3:29
